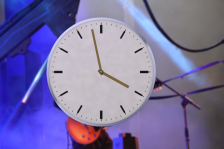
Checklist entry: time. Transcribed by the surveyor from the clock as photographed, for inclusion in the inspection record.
3:58
